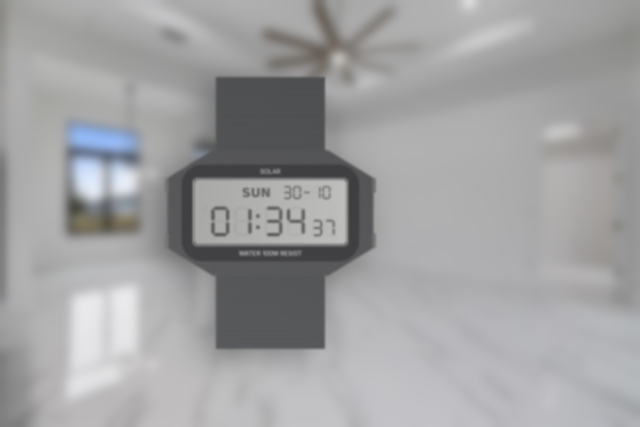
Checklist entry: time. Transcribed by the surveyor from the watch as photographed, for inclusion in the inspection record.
1:34:37
